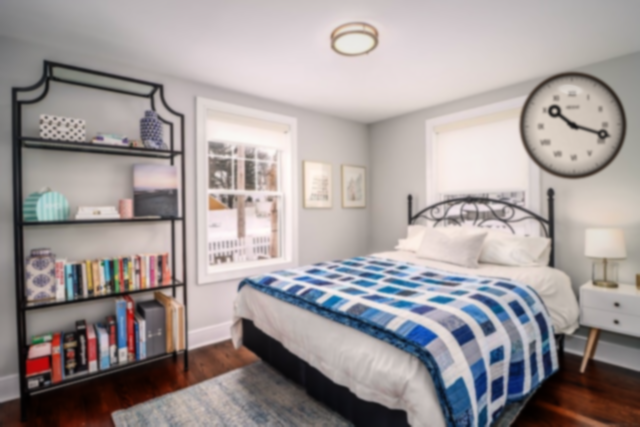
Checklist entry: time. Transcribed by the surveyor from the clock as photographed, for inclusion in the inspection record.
10:18
